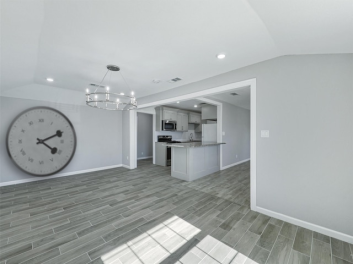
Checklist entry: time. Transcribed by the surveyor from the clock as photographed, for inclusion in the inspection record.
4:11
